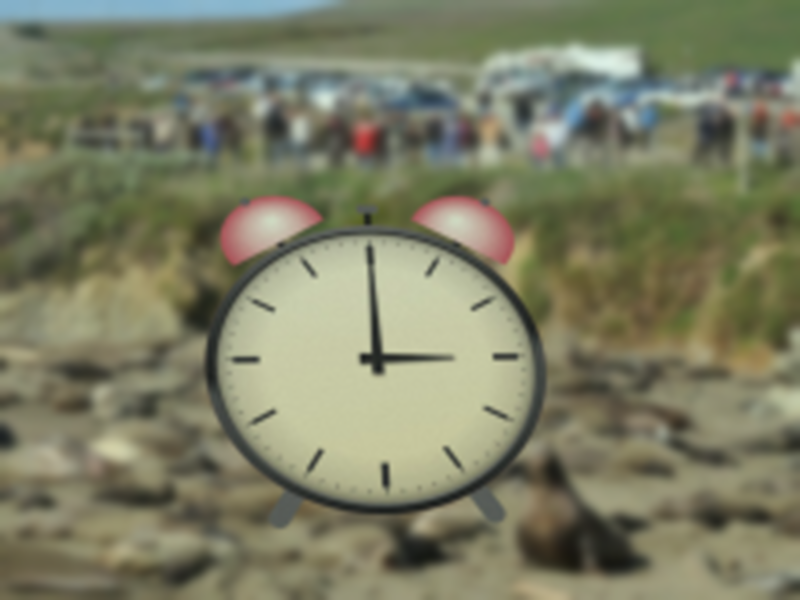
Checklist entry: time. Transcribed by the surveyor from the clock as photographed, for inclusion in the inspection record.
3:00
